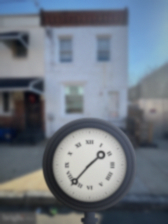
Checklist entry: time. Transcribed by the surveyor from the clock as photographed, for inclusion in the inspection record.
1:37
